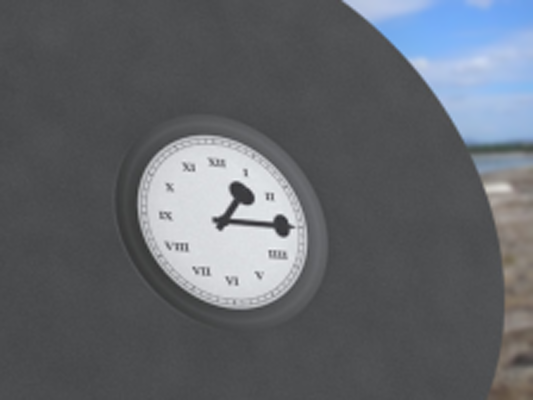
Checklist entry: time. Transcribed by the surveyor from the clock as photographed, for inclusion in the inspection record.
1:15
